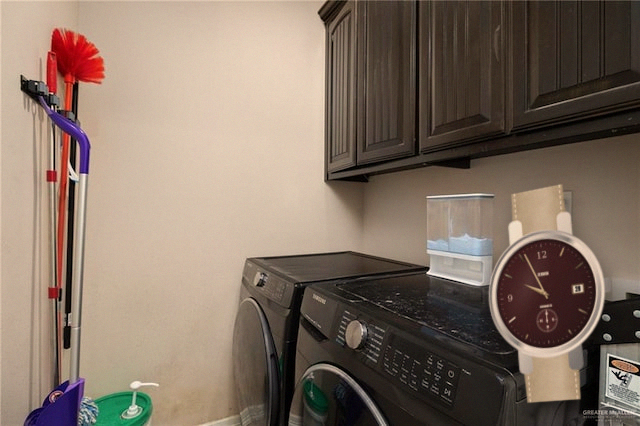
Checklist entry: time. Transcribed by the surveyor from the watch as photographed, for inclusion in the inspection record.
9:56
